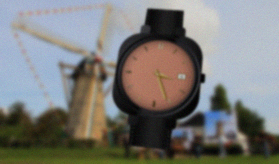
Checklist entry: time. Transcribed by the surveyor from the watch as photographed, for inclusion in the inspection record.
3:26
